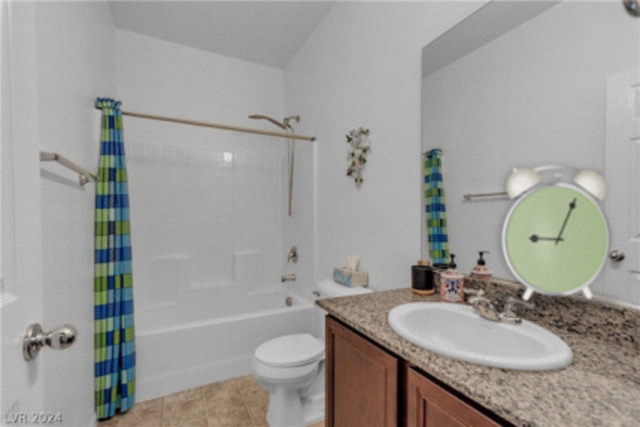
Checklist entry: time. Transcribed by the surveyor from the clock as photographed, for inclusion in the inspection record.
9:04
